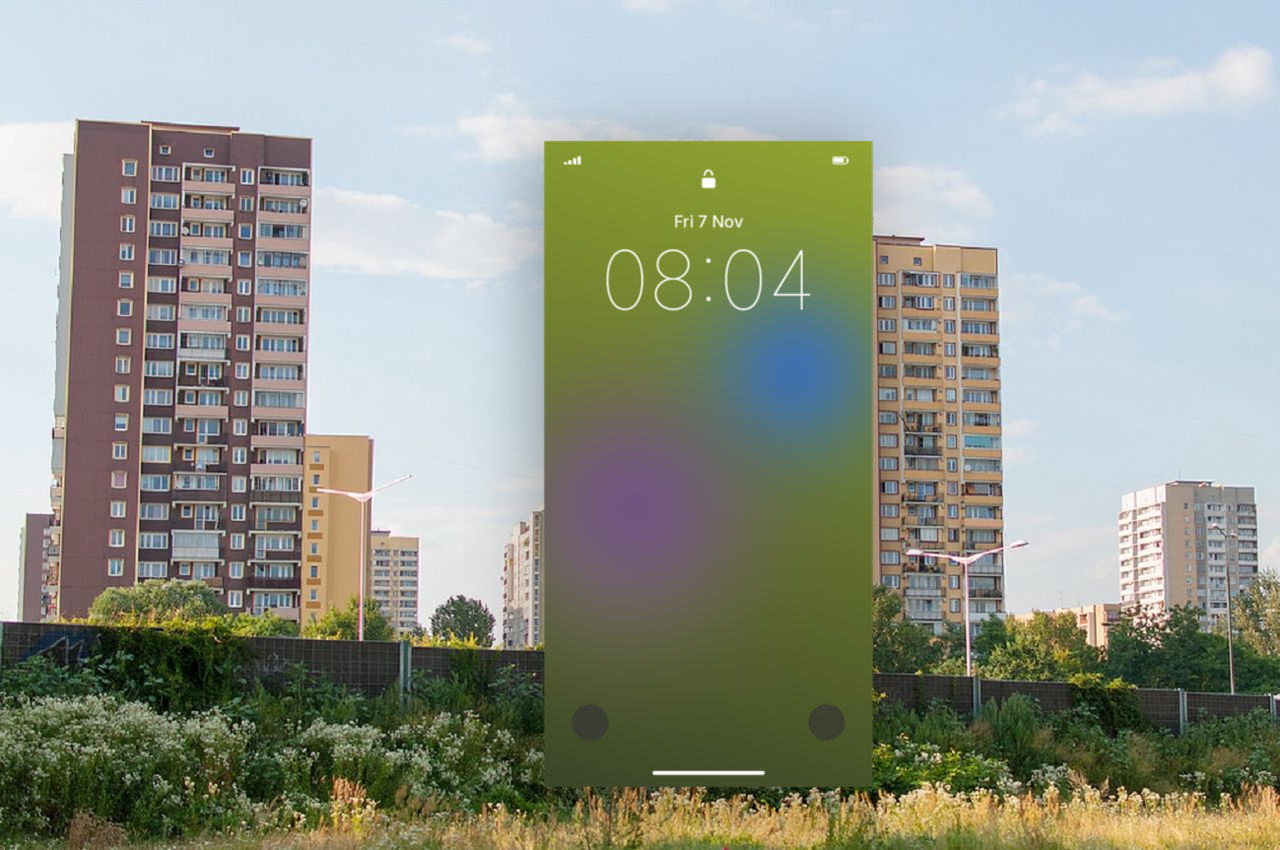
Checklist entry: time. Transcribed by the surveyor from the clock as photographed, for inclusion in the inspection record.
8:04
